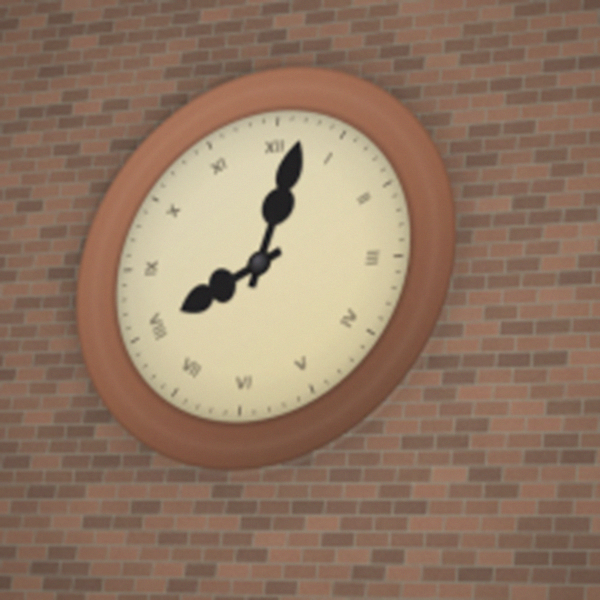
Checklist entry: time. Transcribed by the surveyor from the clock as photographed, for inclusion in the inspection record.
8:02
